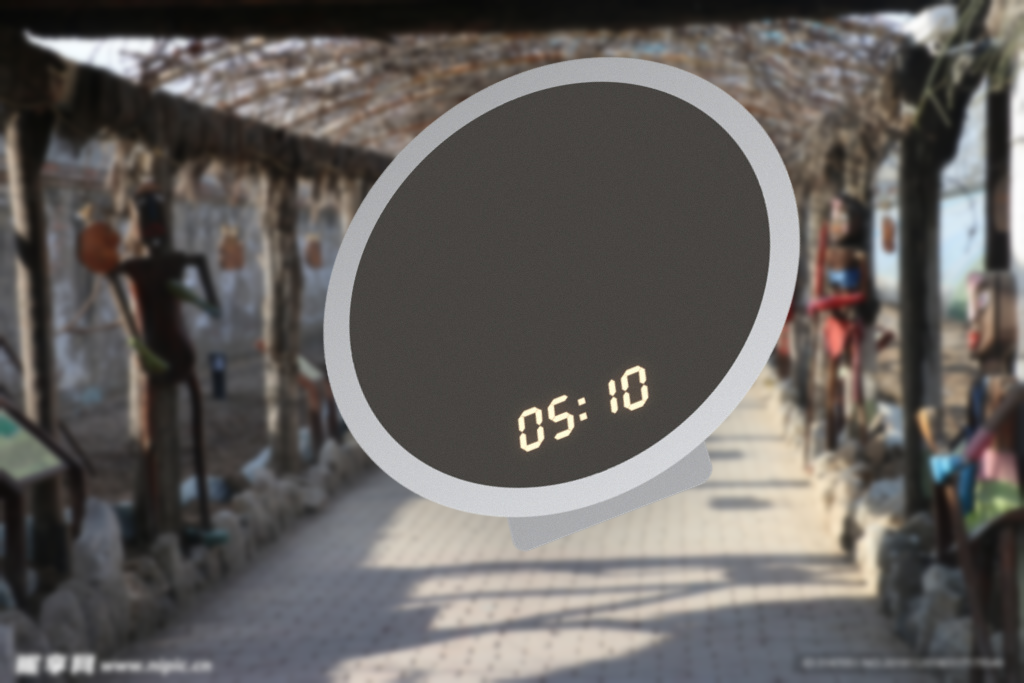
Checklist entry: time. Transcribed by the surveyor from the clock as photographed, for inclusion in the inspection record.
5:10
